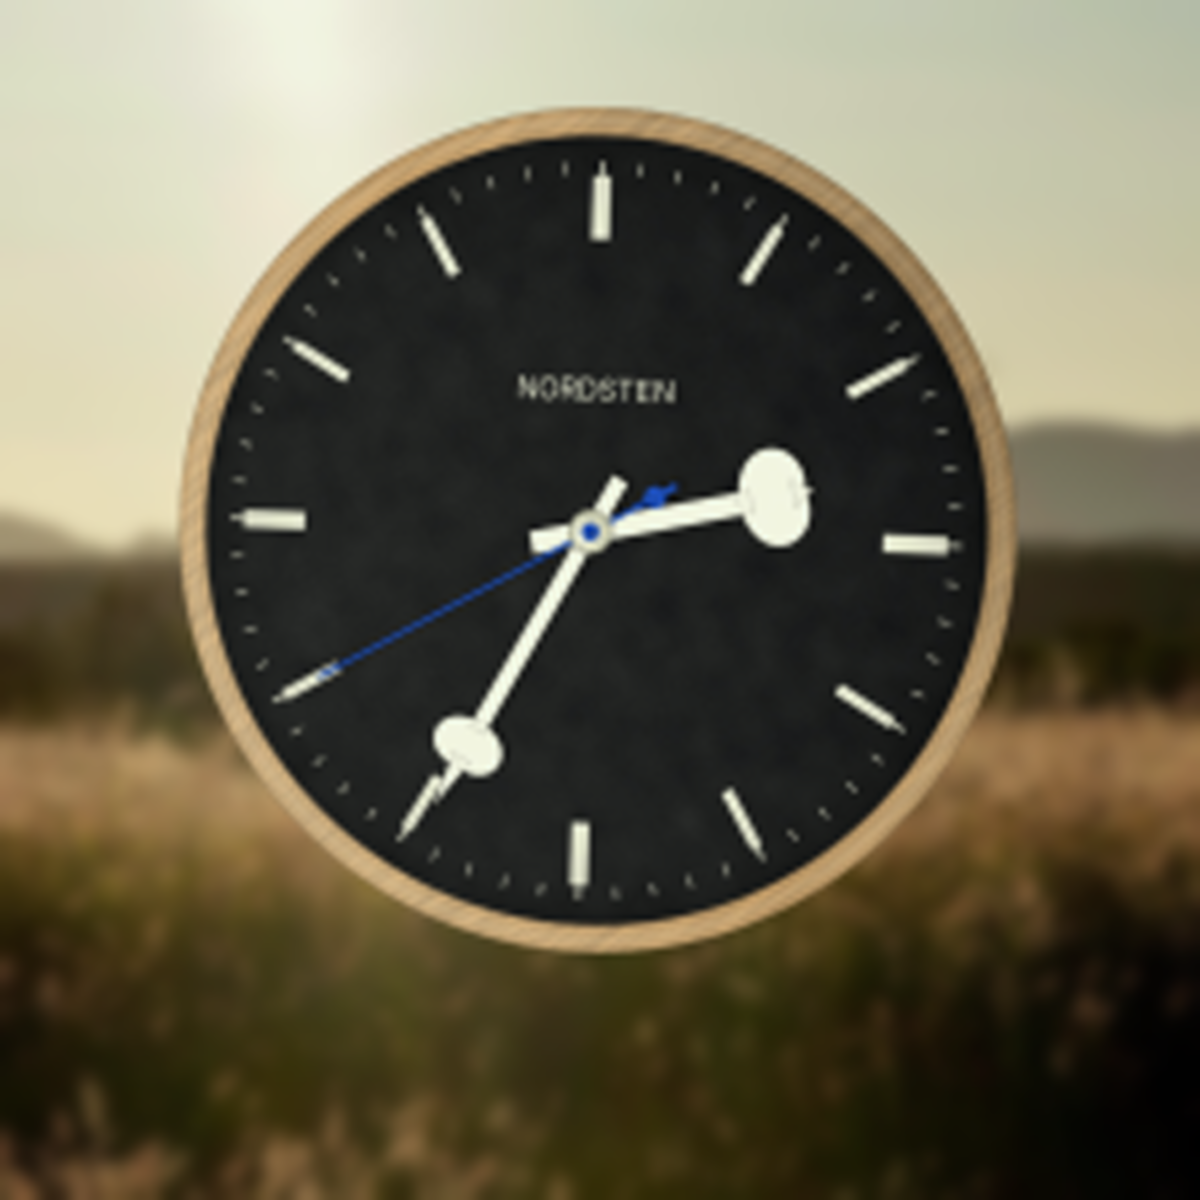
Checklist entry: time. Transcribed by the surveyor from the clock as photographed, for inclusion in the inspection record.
2:34:40
